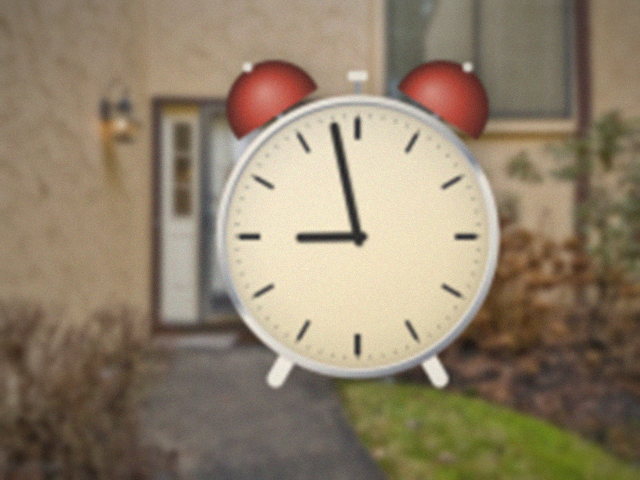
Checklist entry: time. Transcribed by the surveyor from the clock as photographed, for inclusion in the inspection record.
8:58
